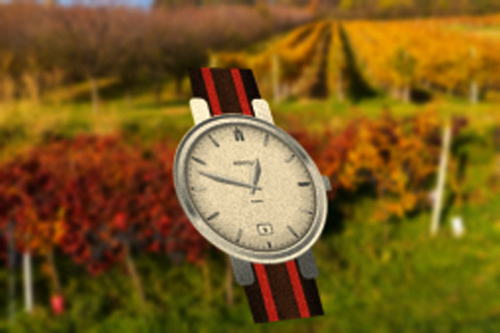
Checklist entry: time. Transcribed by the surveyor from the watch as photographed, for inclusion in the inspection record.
12:48
